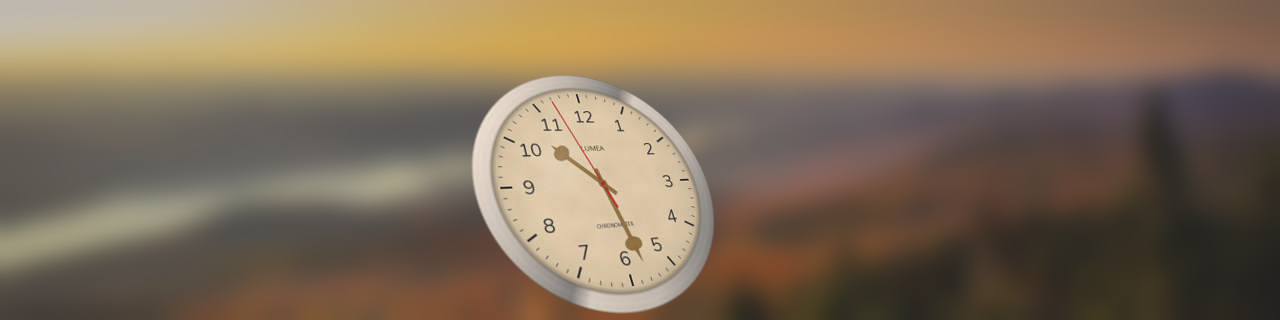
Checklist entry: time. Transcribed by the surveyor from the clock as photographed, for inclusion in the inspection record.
10:27:57
